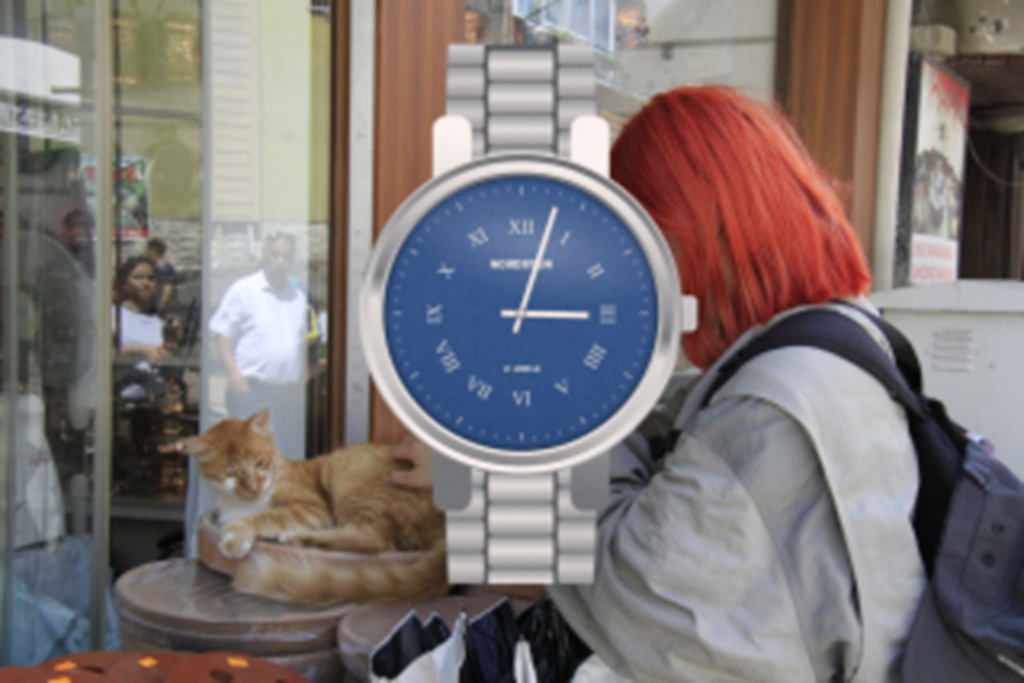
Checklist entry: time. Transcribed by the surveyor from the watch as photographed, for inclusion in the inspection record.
3:03
